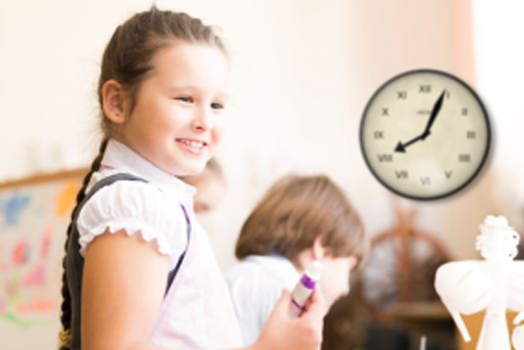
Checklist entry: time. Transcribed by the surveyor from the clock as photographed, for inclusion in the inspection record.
8:04
